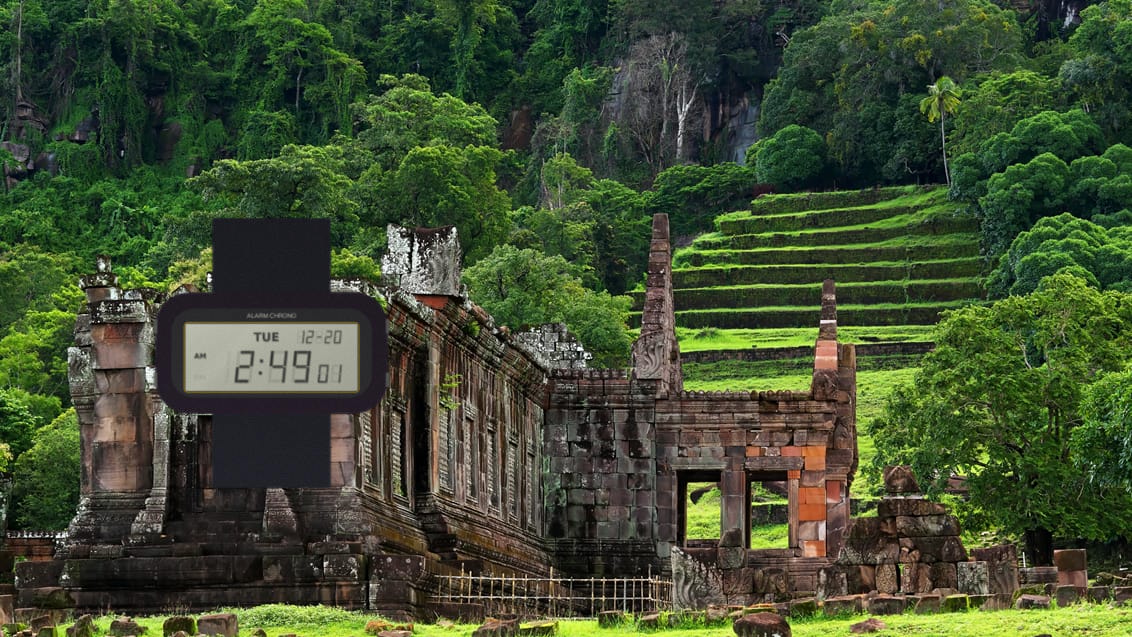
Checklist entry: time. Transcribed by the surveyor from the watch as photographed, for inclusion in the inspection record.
2:49:01
